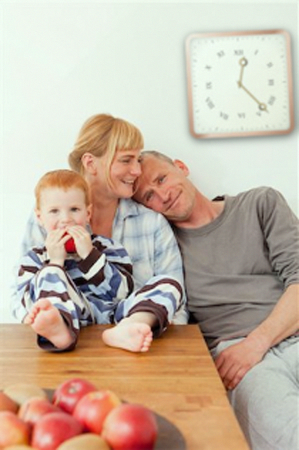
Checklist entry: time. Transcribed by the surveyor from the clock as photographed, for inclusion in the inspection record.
12:23
